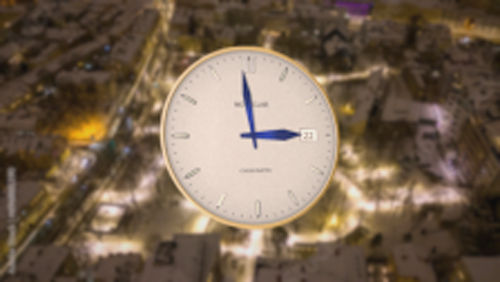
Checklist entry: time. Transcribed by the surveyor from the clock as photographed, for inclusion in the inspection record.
2:59
